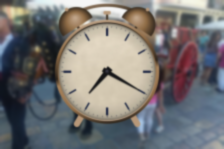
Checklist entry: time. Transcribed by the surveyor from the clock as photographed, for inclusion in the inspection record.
7:20
